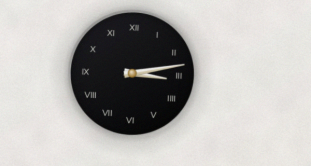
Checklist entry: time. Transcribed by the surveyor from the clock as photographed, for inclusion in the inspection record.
3:13
